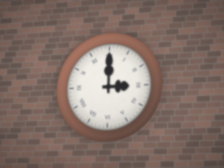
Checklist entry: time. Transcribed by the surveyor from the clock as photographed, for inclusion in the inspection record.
3:00
